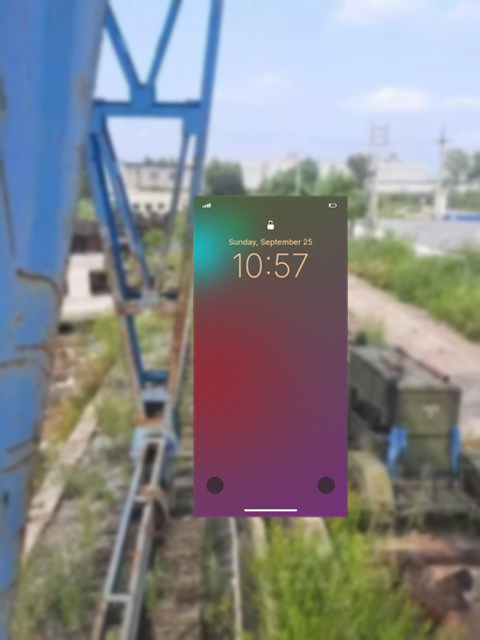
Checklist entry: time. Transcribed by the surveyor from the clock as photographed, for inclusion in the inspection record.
10:57
